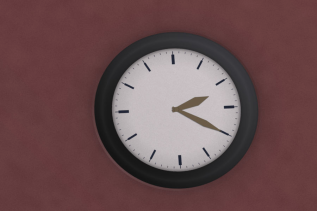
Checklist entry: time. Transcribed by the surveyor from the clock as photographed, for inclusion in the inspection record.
2:20
